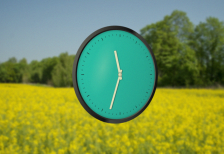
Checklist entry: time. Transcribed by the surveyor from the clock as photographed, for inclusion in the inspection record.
11:33
